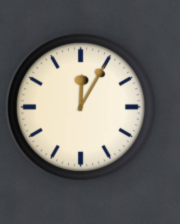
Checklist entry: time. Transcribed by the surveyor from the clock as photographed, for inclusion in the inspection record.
12:05
